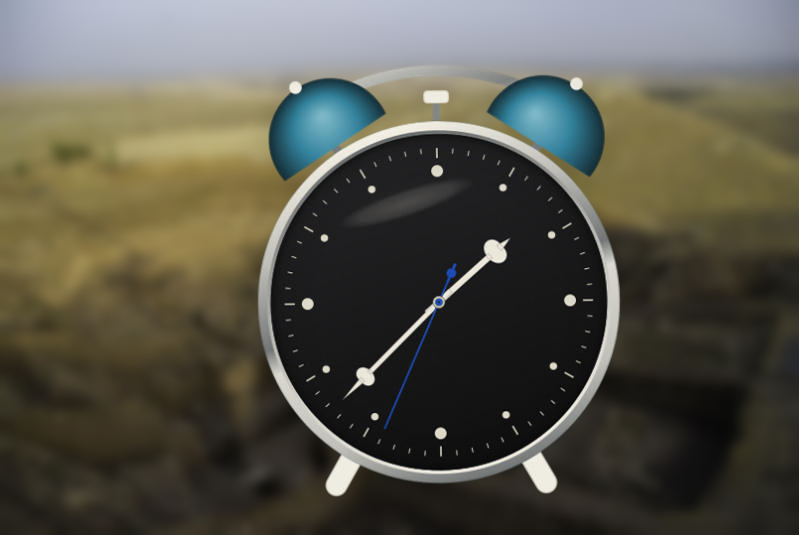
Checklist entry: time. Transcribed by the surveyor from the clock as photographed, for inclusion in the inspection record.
1:37:34
